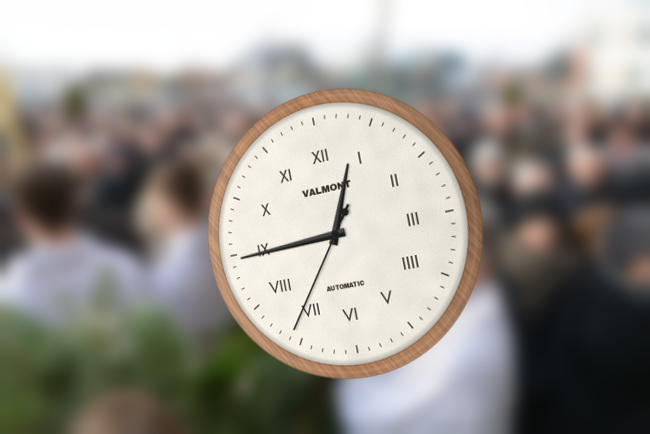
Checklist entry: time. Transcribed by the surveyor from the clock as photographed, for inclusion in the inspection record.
12:44:36
